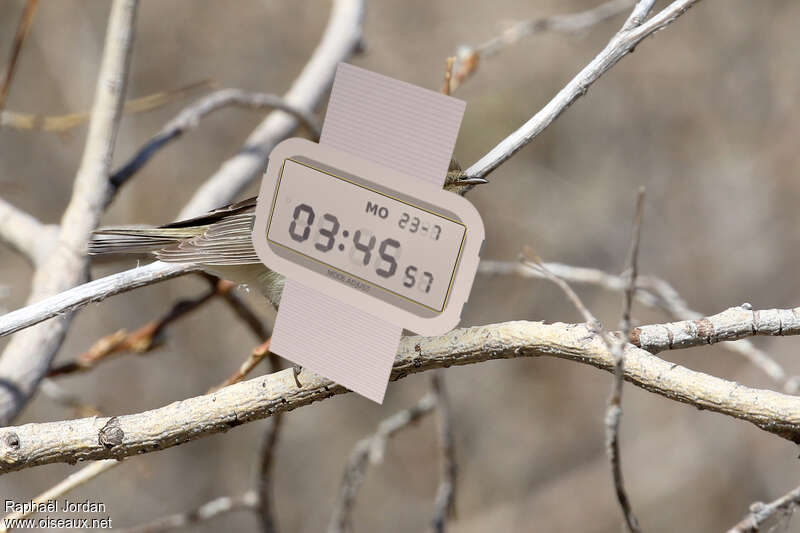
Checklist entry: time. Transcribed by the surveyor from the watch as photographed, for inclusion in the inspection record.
3:45:57
